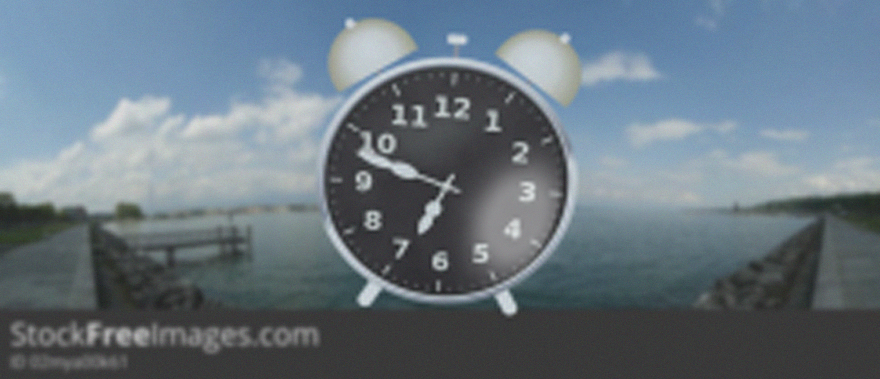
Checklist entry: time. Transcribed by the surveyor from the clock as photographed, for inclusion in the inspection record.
6:48
